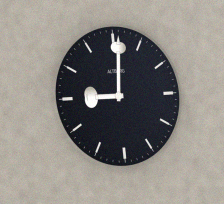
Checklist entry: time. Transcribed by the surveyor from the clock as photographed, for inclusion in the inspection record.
9:01
